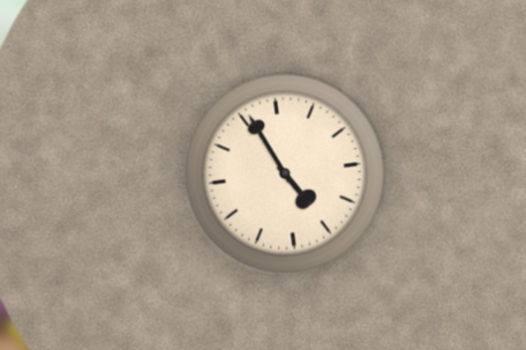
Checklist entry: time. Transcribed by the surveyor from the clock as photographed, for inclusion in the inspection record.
4:56
